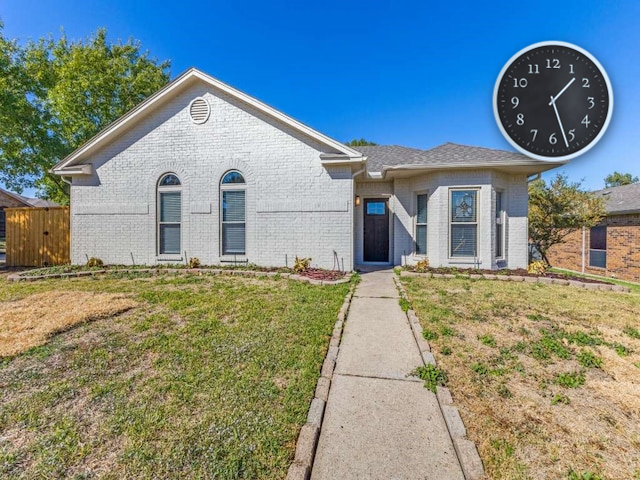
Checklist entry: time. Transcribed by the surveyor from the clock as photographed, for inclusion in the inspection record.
1:27
